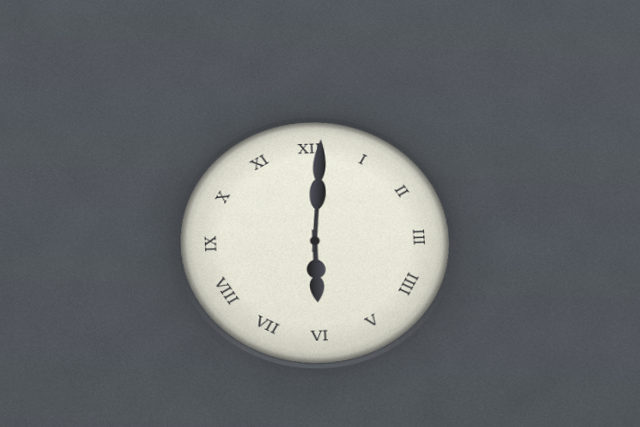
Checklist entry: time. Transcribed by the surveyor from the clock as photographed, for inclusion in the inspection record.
6:01
